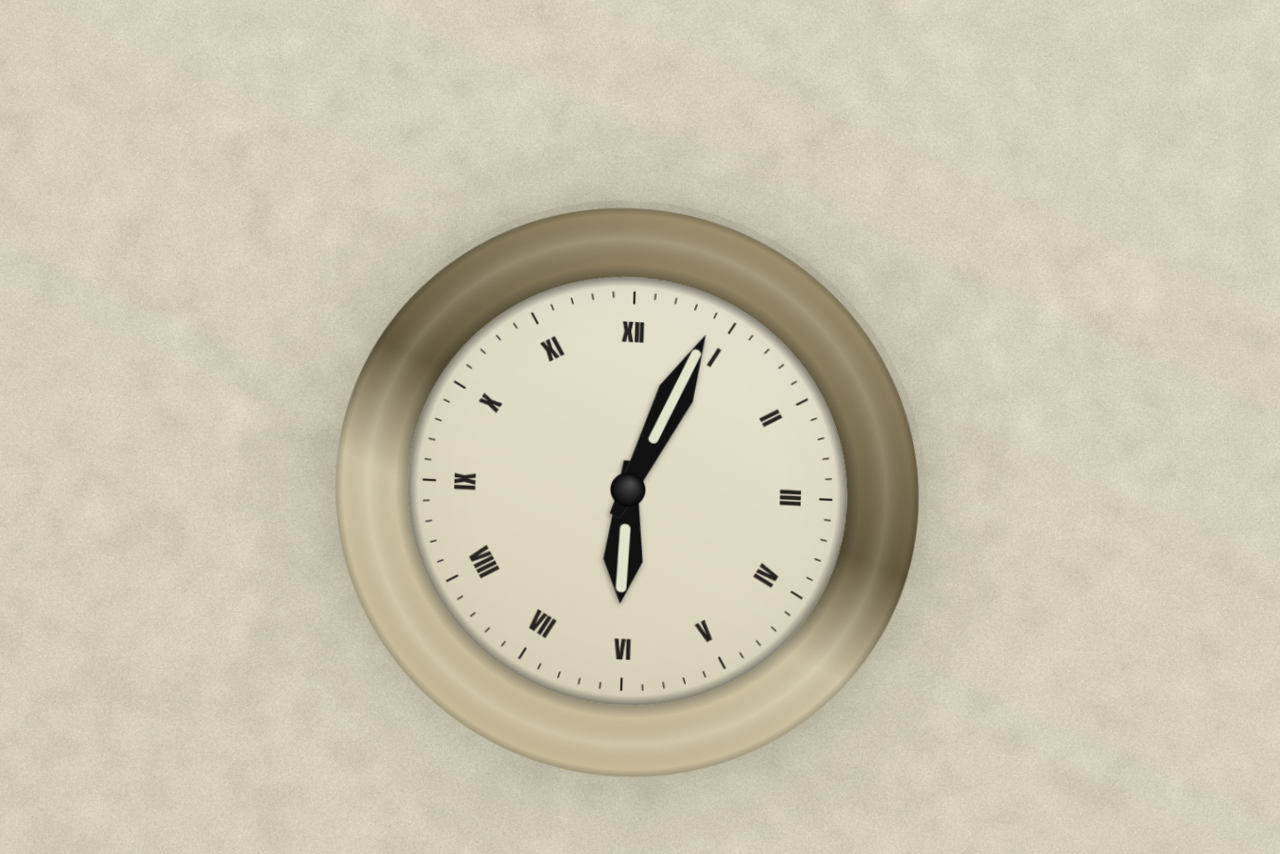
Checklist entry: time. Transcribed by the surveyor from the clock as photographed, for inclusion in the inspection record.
6:04
